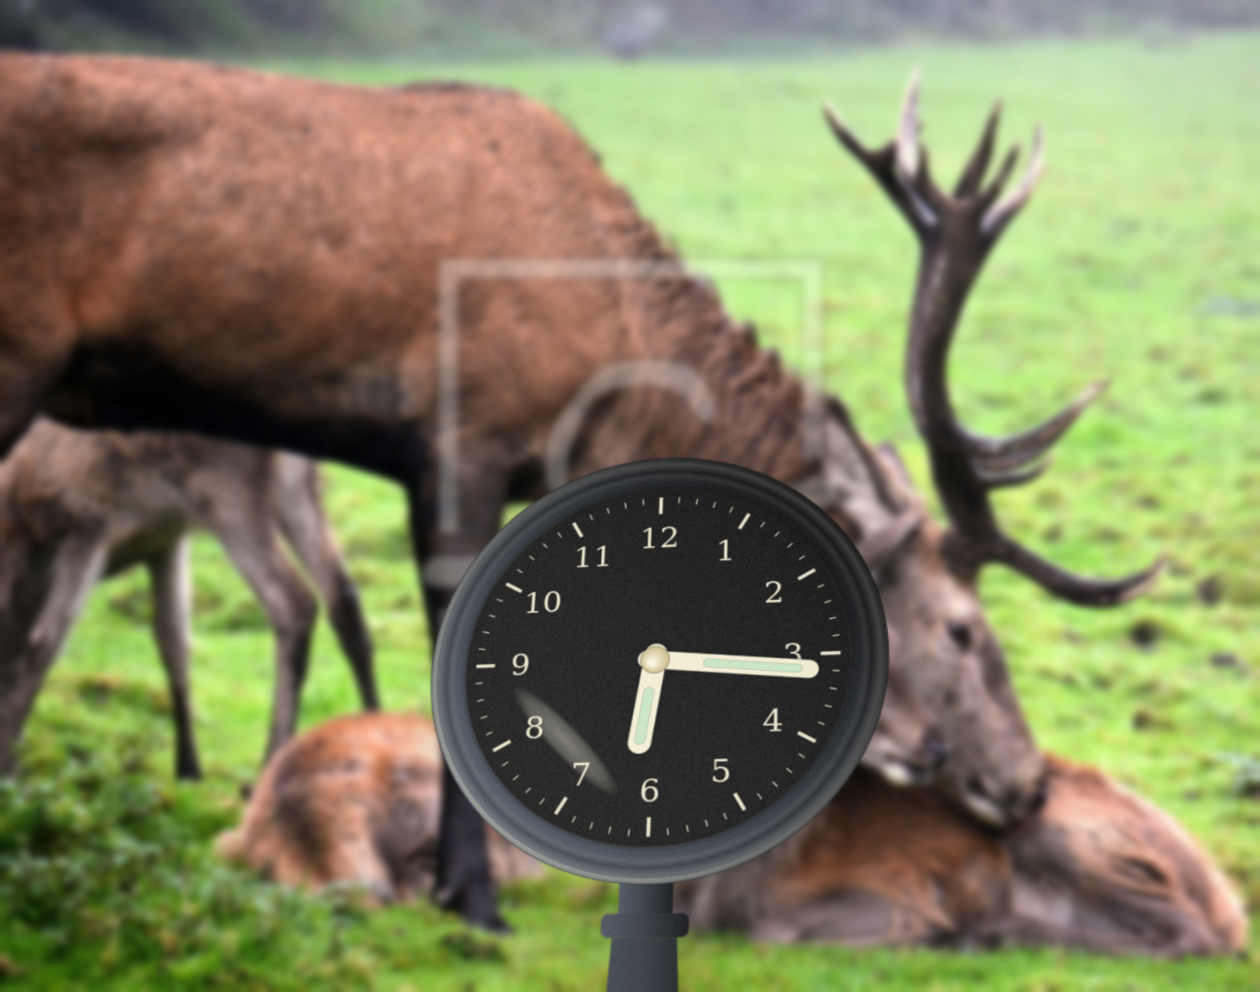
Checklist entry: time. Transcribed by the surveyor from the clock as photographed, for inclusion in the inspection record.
6:16
